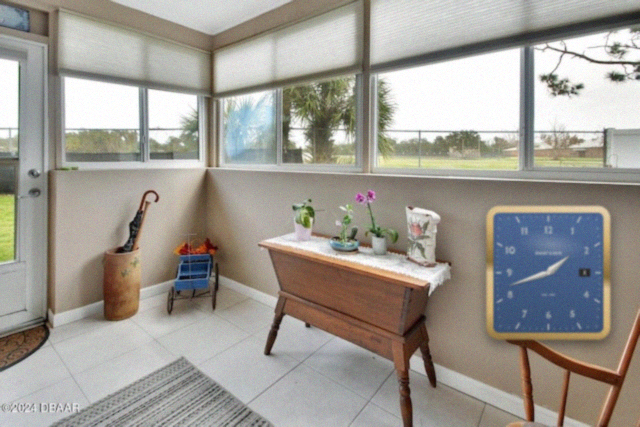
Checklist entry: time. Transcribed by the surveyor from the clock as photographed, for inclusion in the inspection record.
1:42
